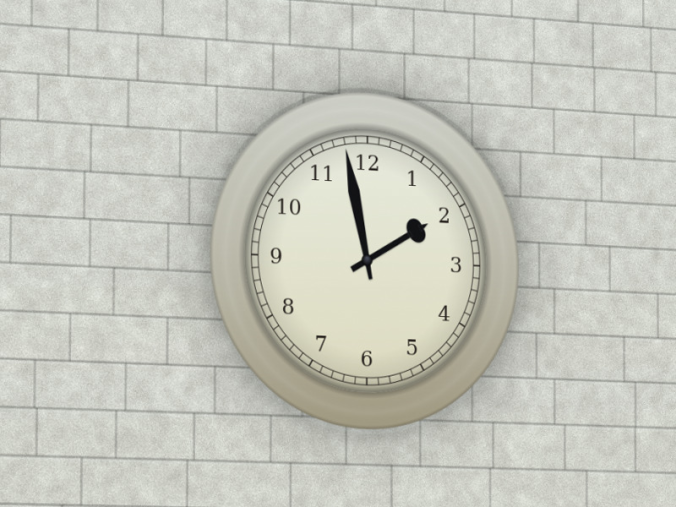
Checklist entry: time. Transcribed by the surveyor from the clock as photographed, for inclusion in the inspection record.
1:58
